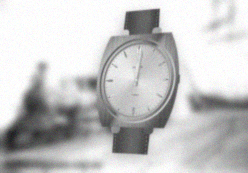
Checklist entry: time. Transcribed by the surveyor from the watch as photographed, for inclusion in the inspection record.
12:01
